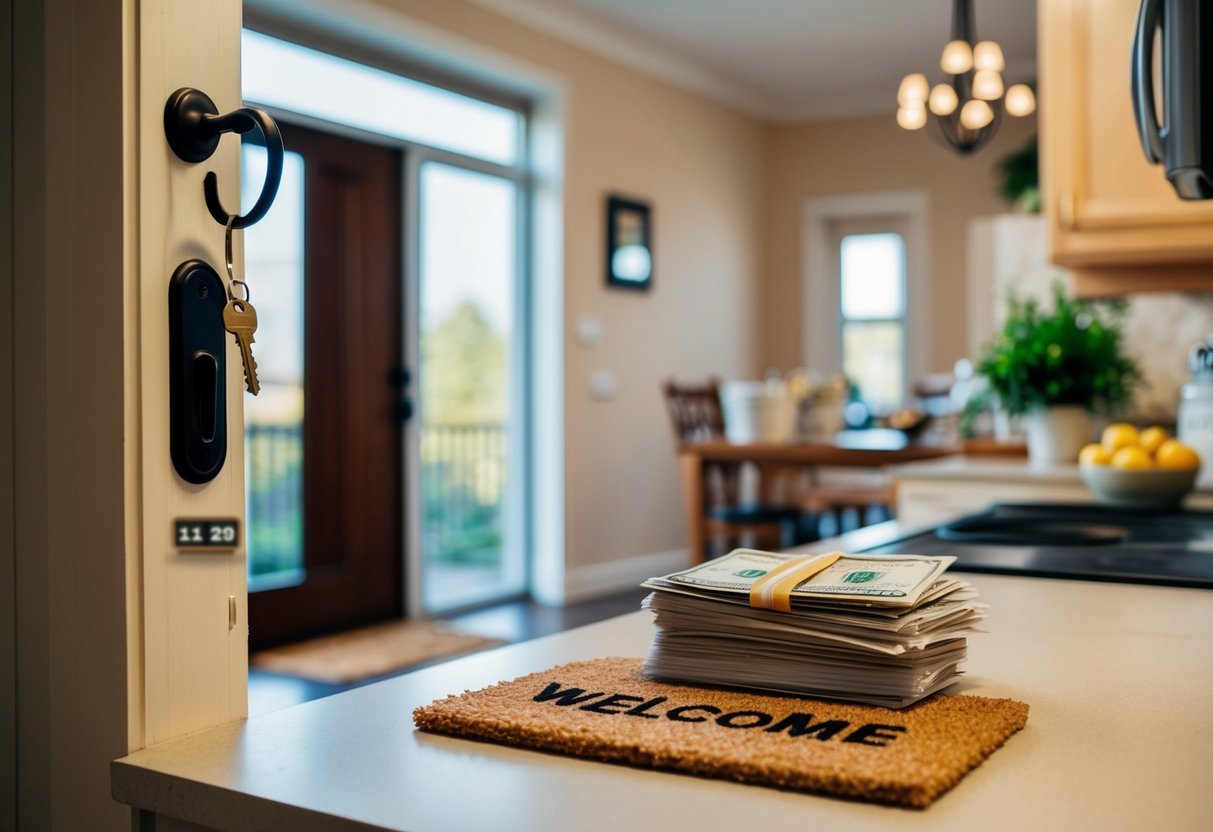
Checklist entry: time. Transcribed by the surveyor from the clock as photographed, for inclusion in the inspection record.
11:29
